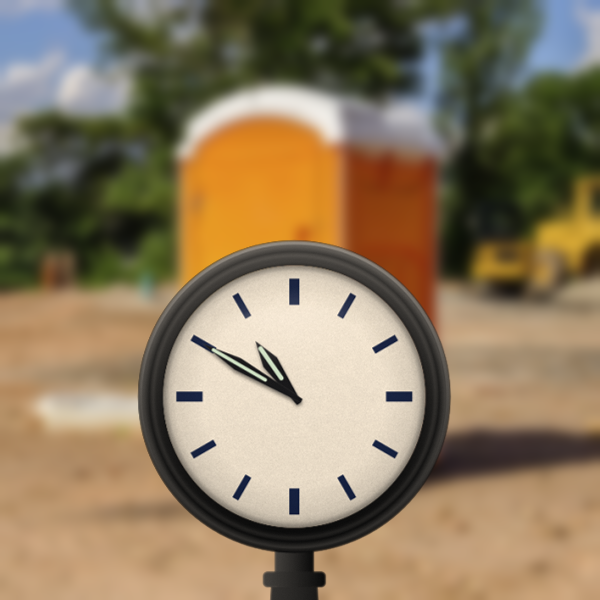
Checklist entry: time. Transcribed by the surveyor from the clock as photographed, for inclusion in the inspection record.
10:50
